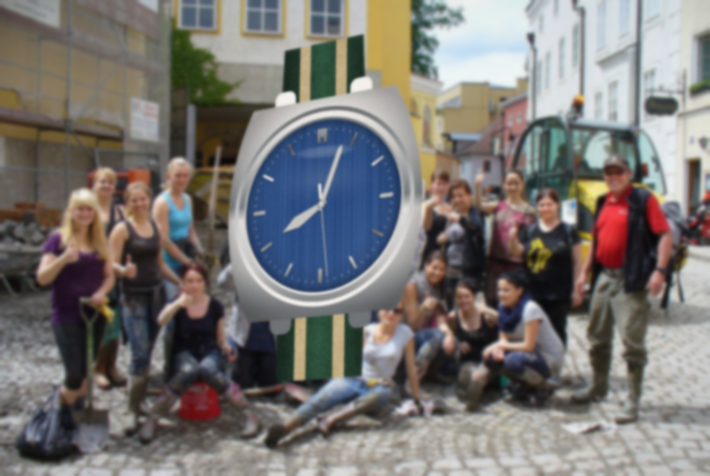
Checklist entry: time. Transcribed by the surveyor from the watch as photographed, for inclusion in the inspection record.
8:03:29
